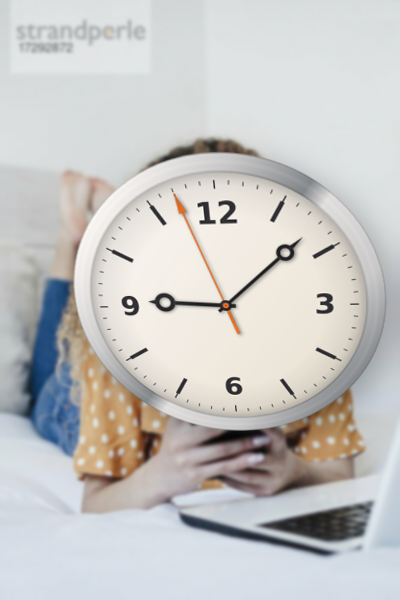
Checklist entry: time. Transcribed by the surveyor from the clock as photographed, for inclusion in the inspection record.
9:07:57
